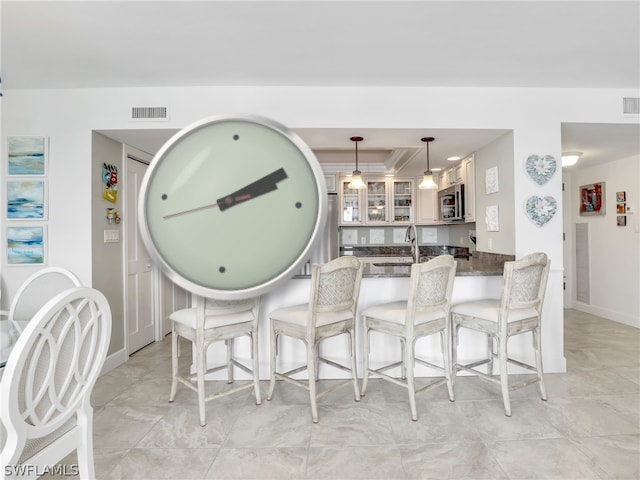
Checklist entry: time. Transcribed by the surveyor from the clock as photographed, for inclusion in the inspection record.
2:09:42
